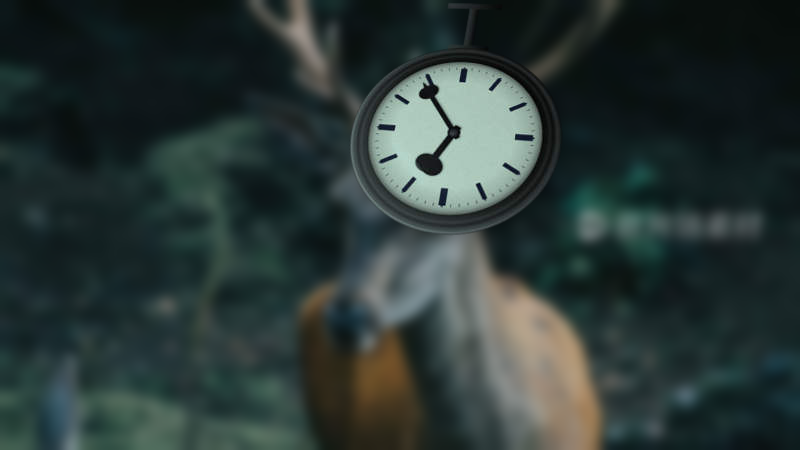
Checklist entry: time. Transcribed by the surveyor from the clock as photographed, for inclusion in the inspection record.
6:54
